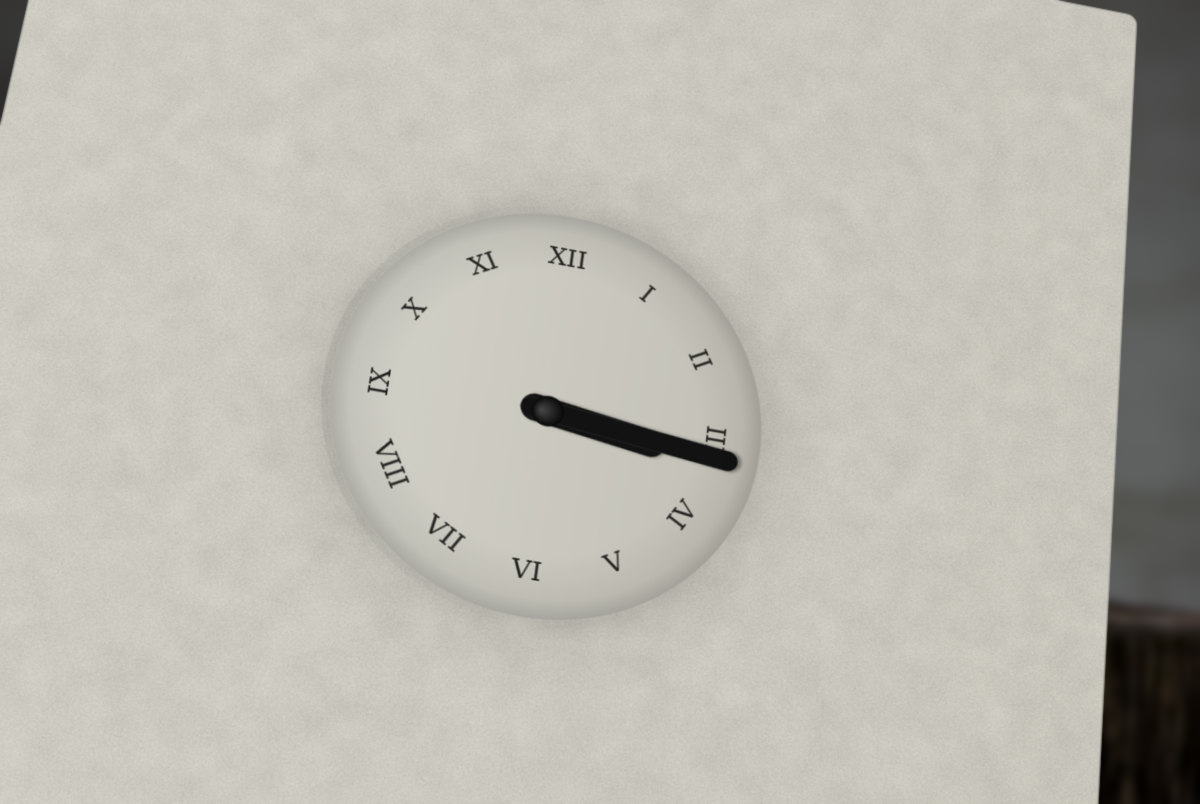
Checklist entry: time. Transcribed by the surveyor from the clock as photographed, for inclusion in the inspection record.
3:16
